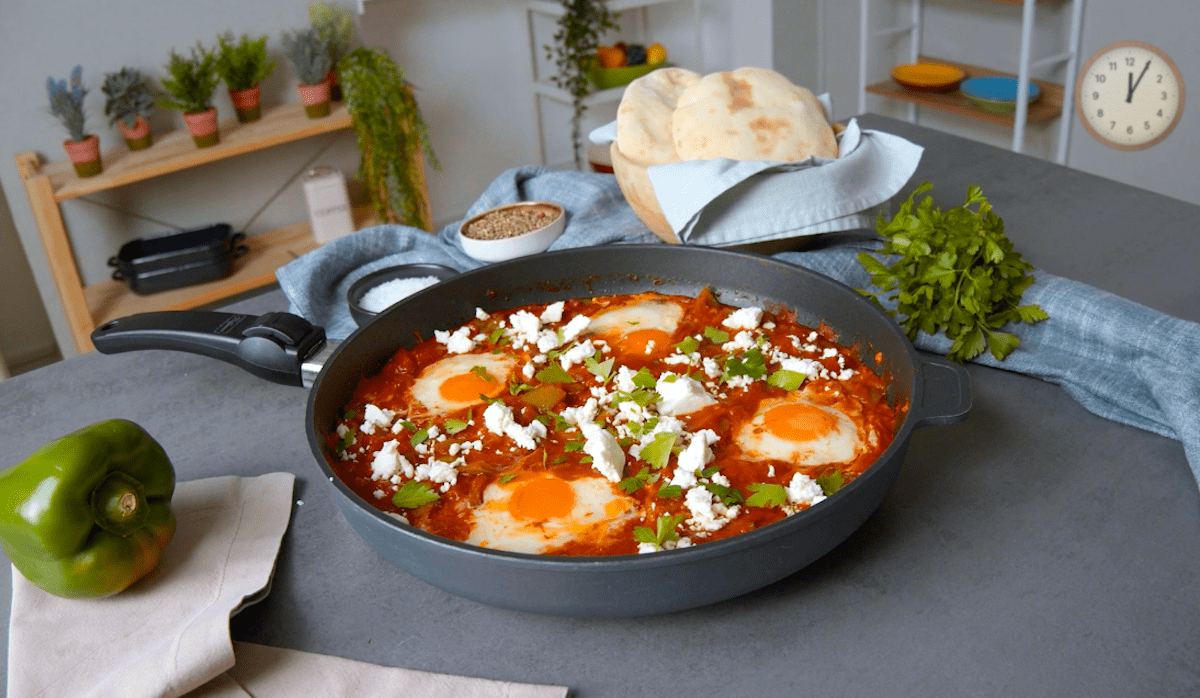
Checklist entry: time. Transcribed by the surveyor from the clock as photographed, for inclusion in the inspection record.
12:05
